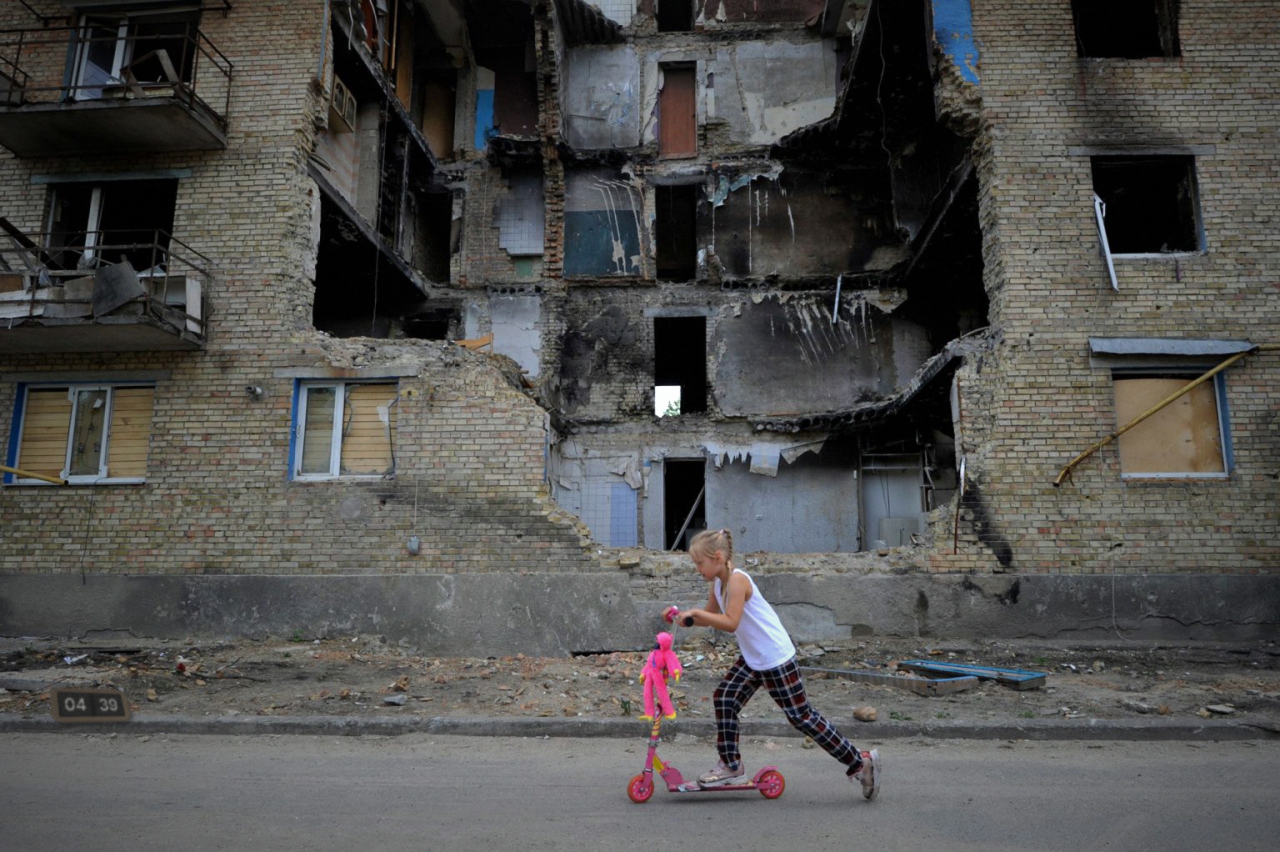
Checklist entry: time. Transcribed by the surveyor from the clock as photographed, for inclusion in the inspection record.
4:39
